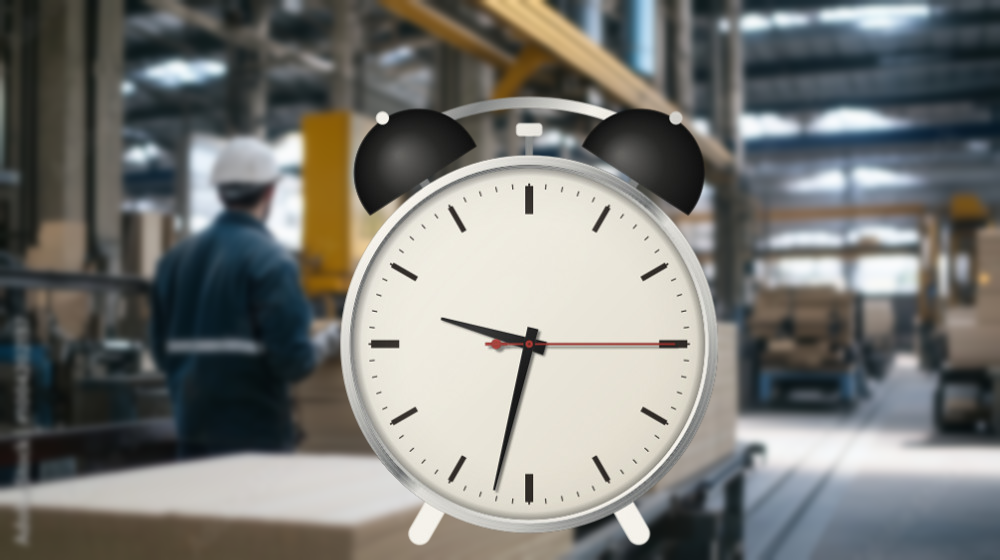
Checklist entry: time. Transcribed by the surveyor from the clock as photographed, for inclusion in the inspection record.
9:32:15
